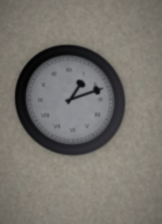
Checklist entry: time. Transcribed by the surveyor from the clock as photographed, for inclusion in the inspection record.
1:12
